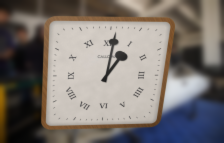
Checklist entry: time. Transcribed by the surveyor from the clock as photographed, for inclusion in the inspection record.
1:01
